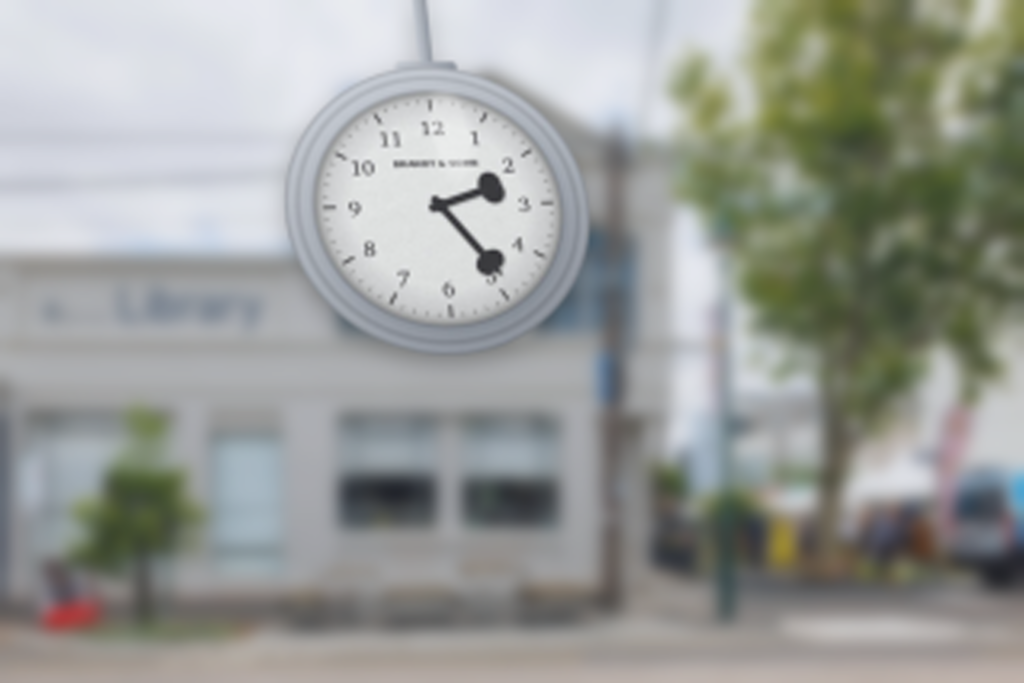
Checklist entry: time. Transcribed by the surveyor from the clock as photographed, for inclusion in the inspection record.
2:24
